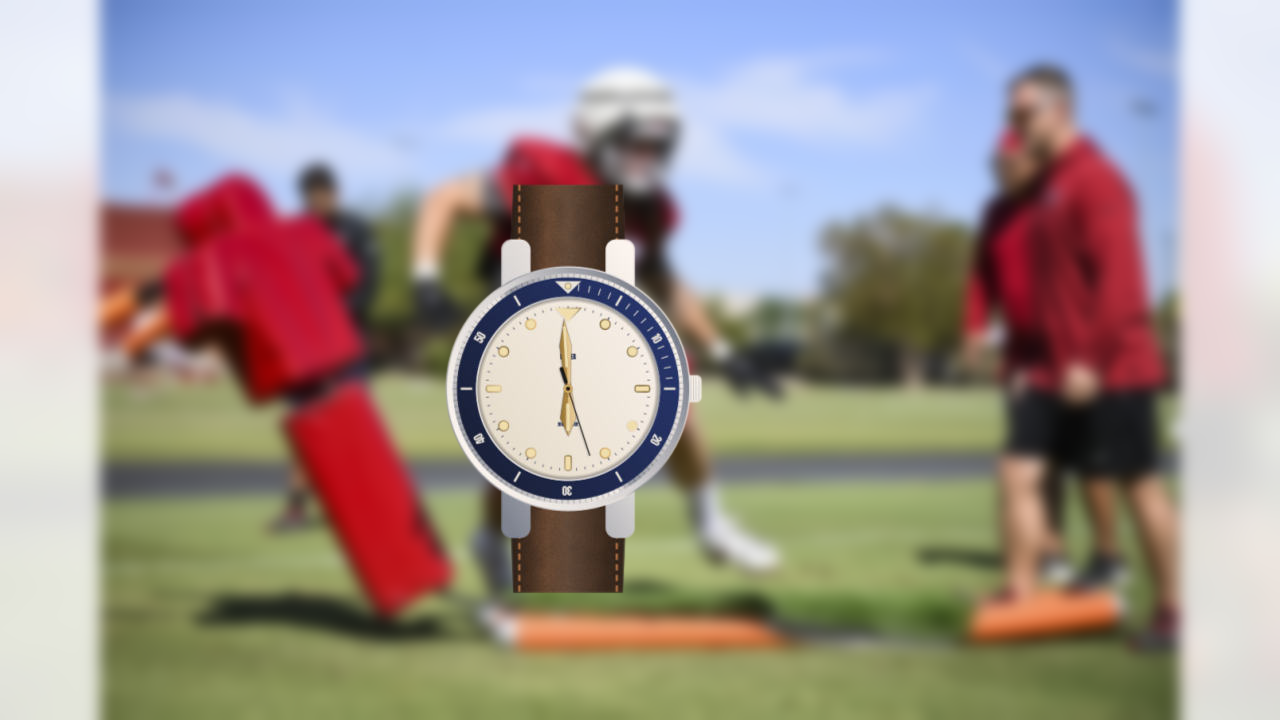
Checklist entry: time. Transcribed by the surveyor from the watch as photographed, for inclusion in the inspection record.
5:59:27
